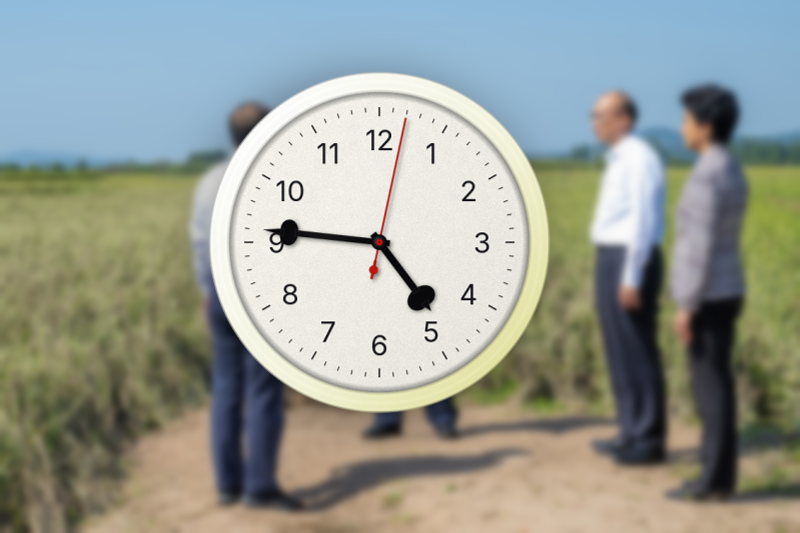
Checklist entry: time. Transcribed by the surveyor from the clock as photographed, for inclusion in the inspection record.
4:46:02
